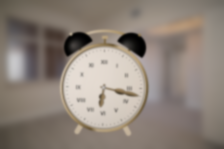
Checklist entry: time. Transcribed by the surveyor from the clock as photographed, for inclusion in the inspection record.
6:17
